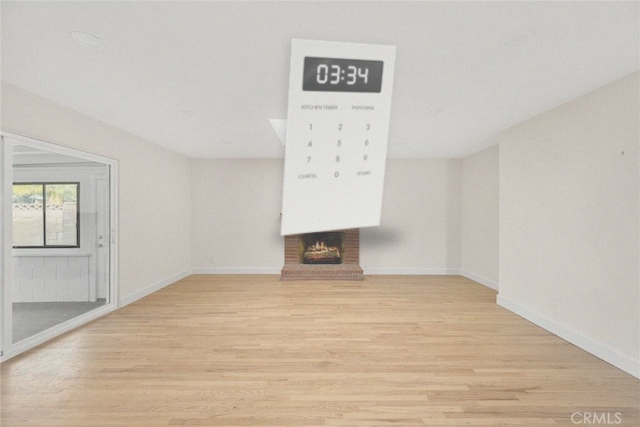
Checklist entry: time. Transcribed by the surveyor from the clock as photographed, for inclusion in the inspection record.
3:34
